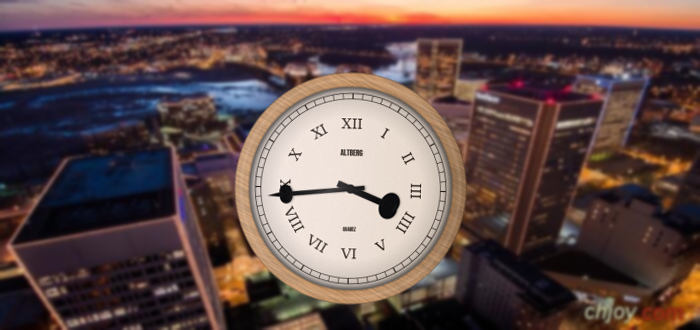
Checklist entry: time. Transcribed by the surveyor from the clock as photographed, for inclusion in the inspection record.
3:44
